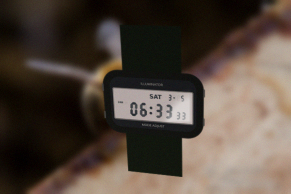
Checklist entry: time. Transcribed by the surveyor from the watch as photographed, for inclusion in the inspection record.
6:33:33
